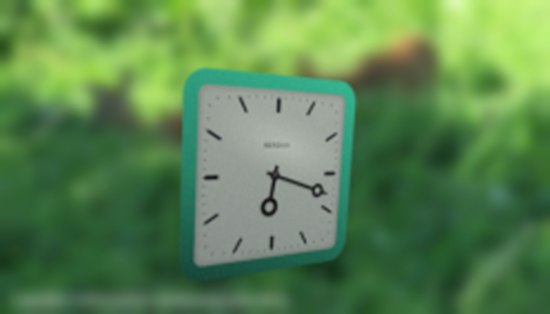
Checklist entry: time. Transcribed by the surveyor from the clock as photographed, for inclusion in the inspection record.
6:18
